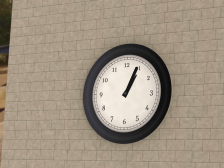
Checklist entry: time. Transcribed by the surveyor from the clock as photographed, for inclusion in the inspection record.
1:04
